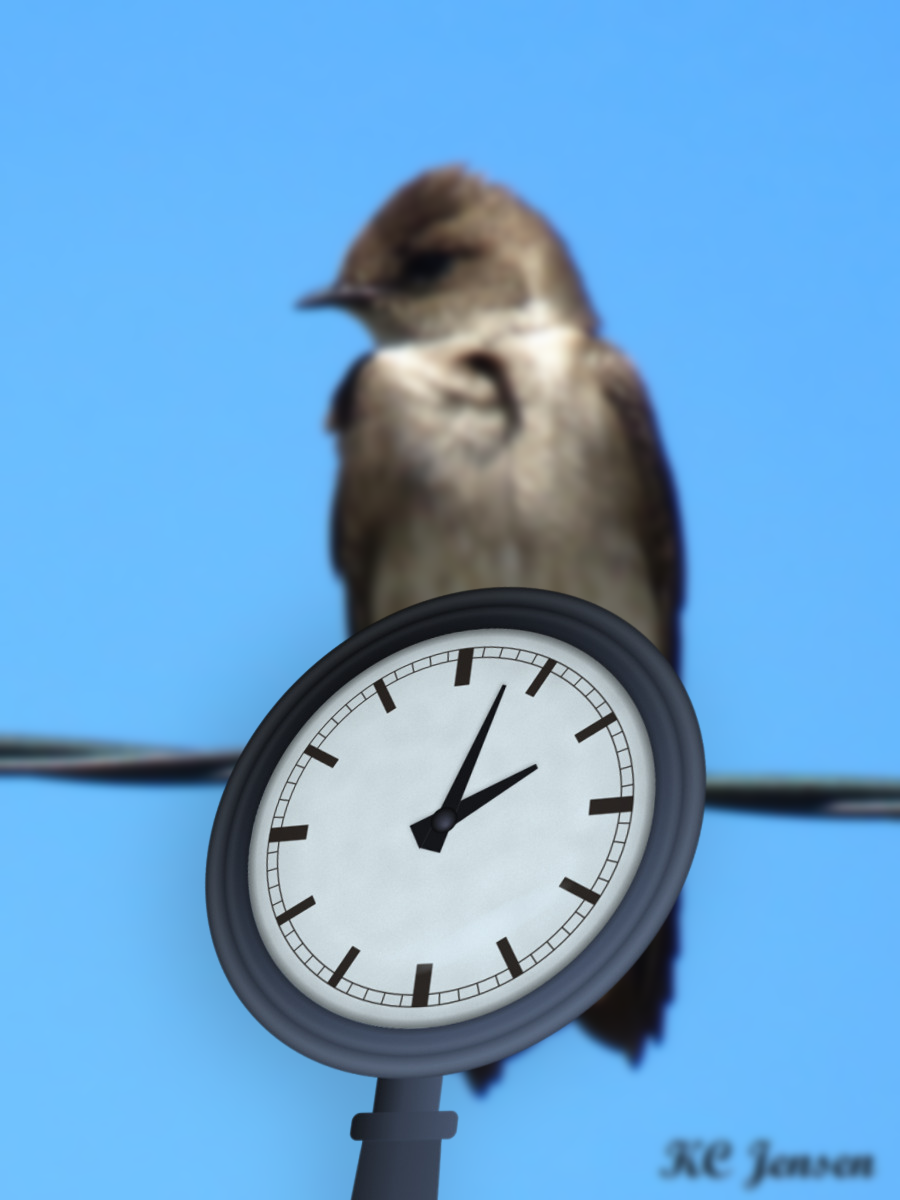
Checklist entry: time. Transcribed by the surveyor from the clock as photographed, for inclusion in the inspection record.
2:03
